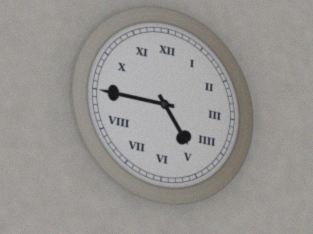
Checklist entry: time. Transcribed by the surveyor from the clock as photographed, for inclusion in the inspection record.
4:45
